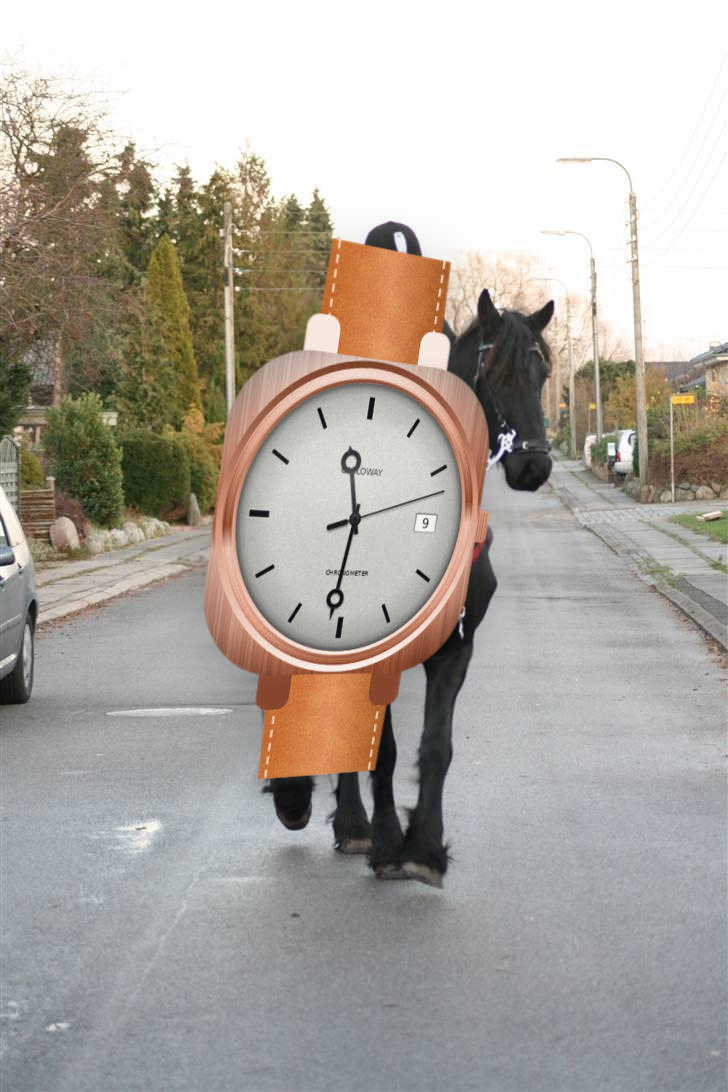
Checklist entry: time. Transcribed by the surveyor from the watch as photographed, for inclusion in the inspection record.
11:31:12
